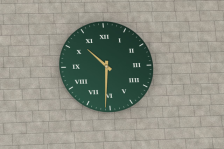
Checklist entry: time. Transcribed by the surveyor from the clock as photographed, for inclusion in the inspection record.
10:31
